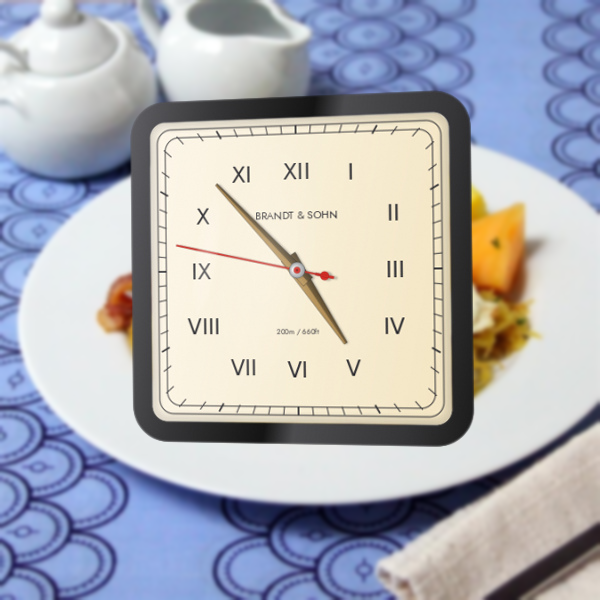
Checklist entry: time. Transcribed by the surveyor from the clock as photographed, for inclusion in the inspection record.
4:52:47
